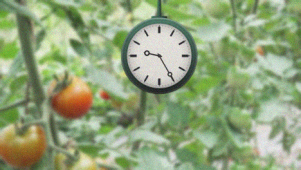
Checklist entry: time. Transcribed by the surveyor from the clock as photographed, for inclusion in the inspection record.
9:25
